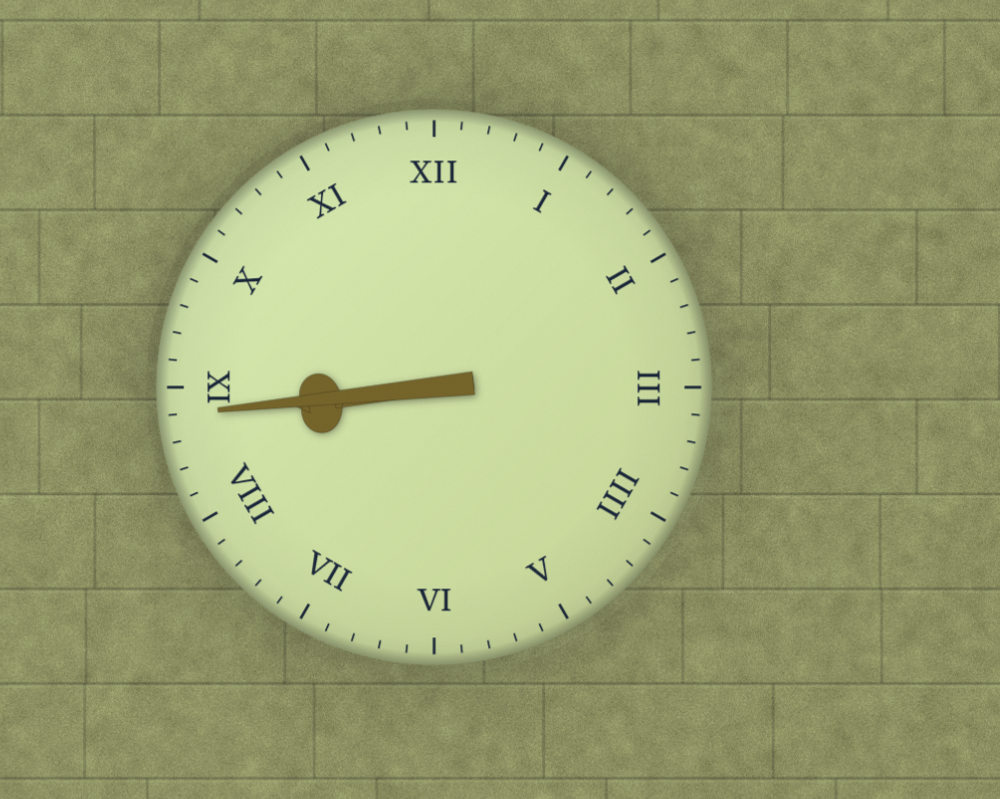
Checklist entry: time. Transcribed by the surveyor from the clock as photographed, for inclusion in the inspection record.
8:44
